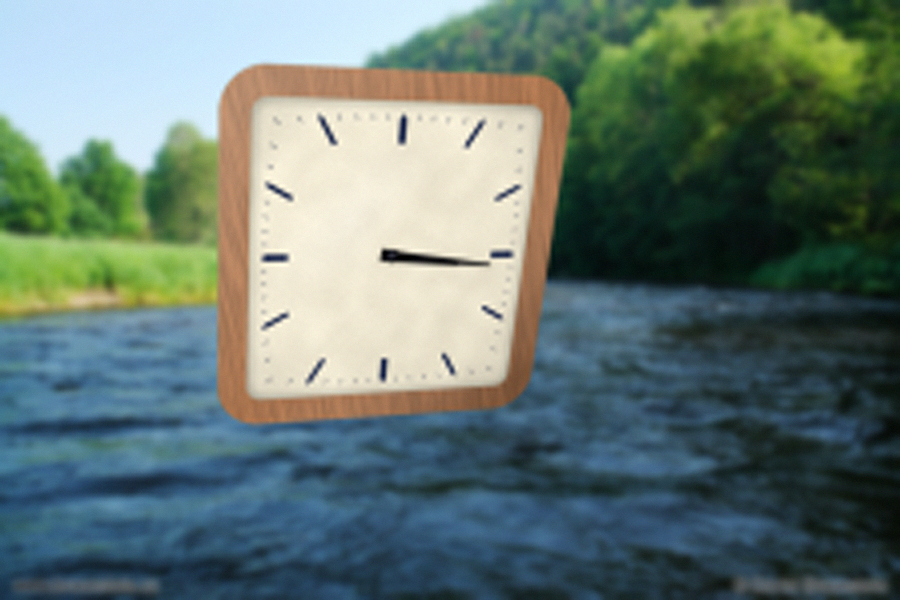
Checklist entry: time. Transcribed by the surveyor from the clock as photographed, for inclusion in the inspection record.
3:16
